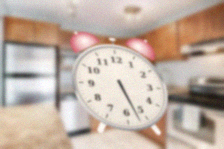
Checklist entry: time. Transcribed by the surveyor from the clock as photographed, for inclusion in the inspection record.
5:27
